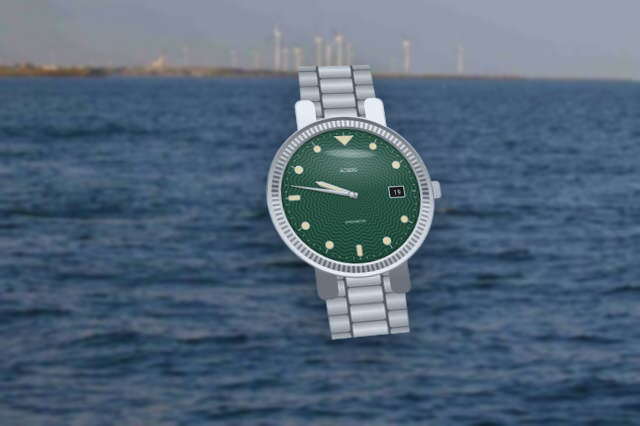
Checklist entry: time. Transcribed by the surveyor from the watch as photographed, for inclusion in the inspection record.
9:47
